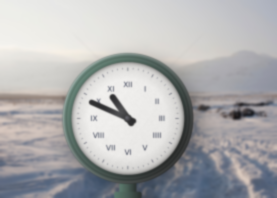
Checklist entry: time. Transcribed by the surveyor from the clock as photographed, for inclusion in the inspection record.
10:49
